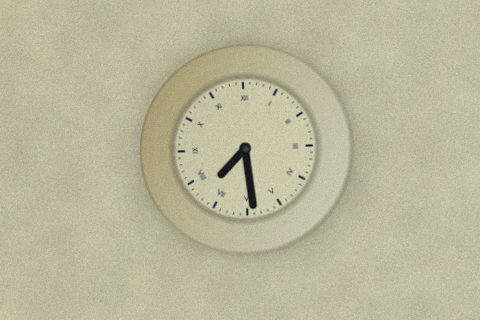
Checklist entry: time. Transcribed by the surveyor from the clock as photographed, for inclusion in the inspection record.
7:29
